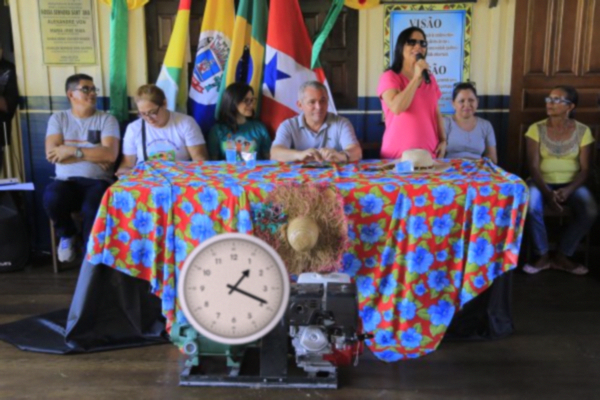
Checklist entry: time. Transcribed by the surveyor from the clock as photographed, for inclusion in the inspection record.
1:19
